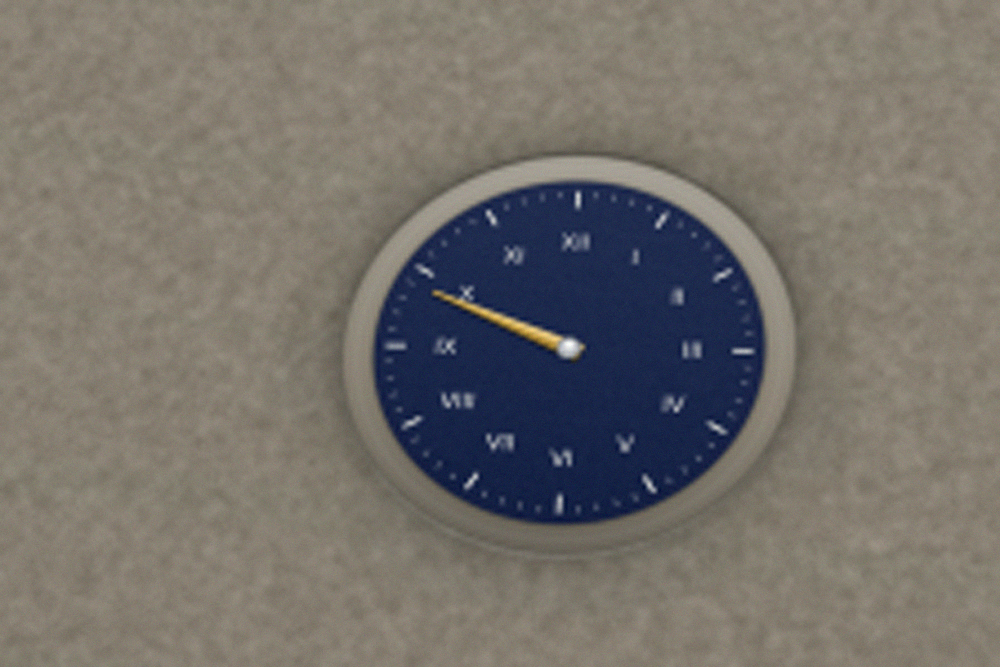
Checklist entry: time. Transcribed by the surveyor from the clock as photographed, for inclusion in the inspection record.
9:49
